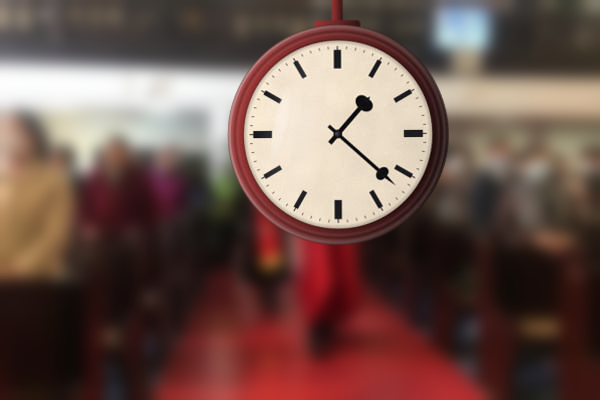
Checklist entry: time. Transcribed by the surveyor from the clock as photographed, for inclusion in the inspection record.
1:22
